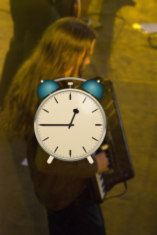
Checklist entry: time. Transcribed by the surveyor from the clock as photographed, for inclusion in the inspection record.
12:45
